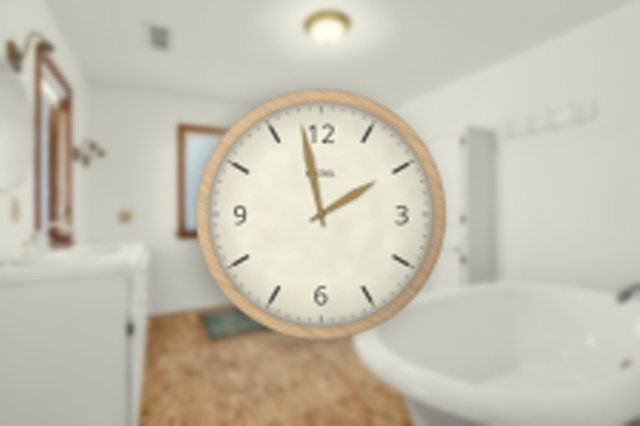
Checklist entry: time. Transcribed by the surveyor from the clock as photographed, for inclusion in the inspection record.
1:58
